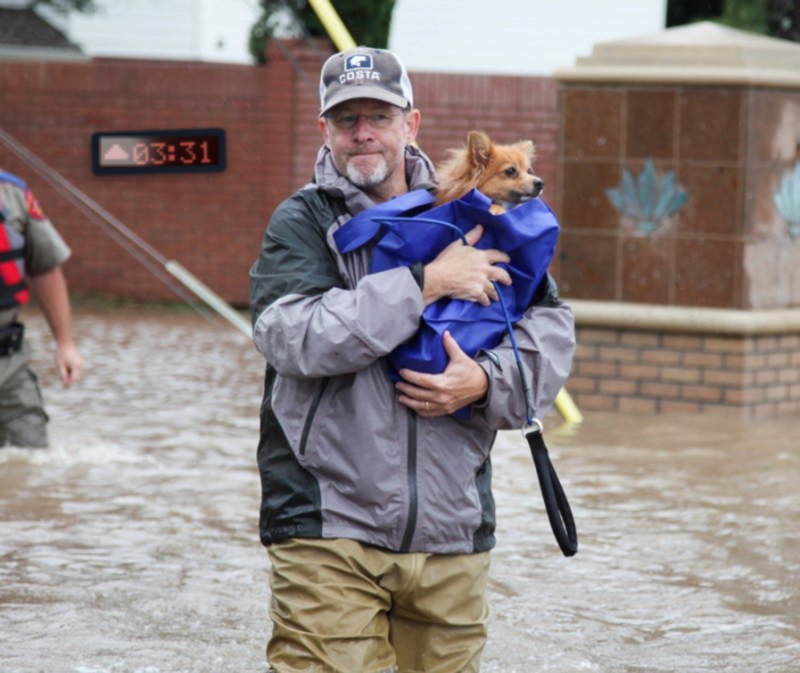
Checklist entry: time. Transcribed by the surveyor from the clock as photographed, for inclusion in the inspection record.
3:31
